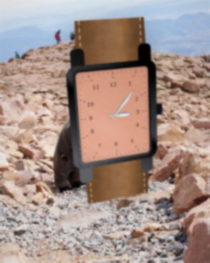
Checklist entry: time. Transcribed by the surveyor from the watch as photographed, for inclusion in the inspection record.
3:07
